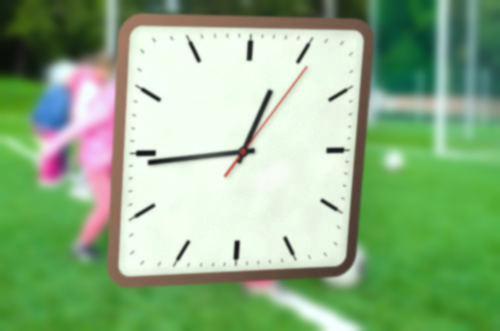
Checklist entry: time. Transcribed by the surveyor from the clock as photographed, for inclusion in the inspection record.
12:44:06
